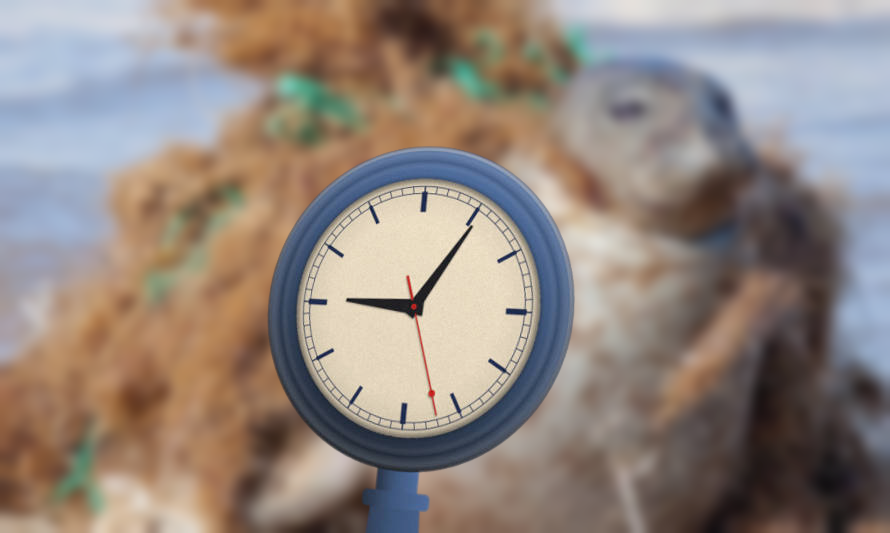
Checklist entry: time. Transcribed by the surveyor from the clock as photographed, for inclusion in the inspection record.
9:05:27
